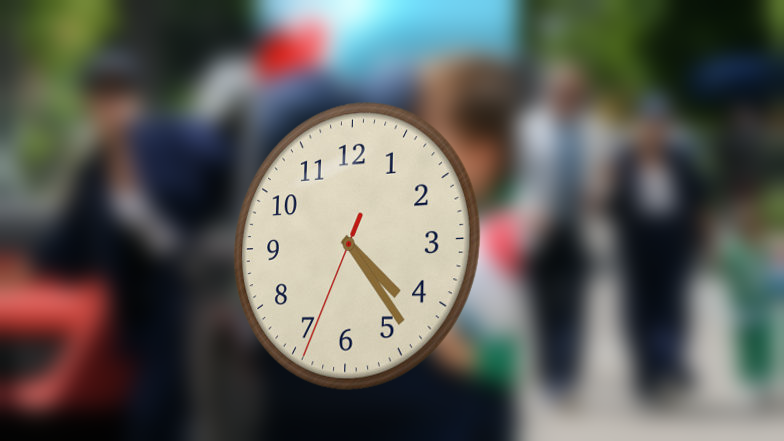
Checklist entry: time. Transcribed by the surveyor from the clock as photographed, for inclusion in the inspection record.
4:23:34
